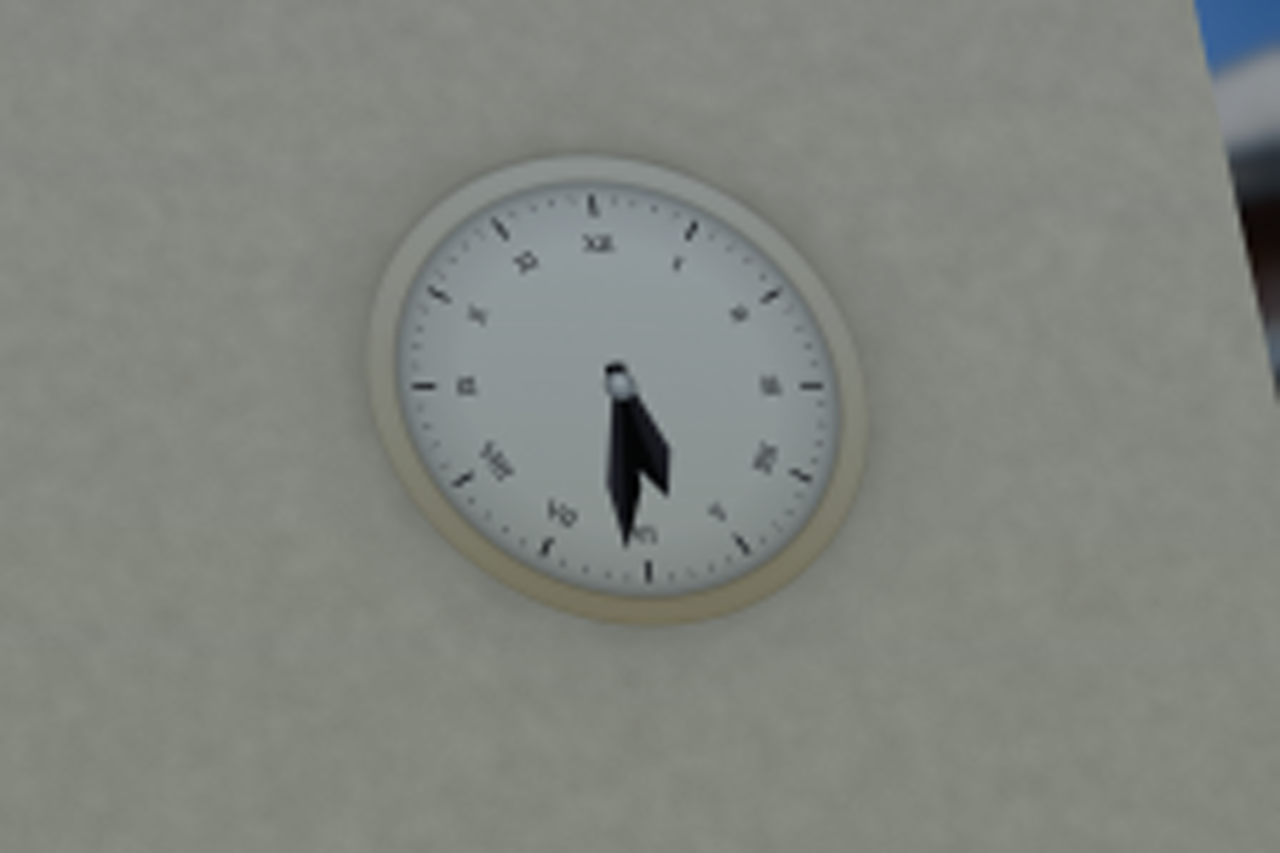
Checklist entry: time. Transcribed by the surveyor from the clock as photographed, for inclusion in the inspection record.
5:31
